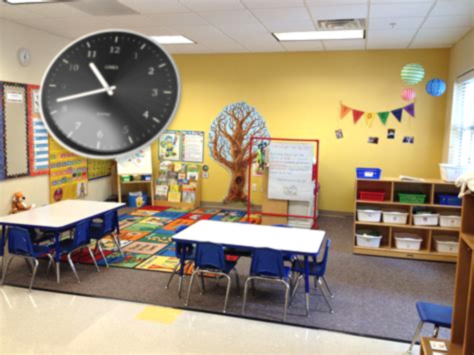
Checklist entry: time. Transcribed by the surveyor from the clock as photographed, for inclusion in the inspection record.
10:42
